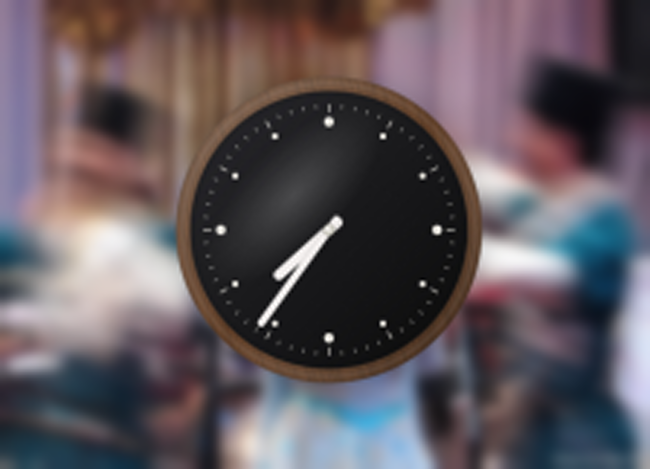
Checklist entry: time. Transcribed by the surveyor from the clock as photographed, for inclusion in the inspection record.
7:36
